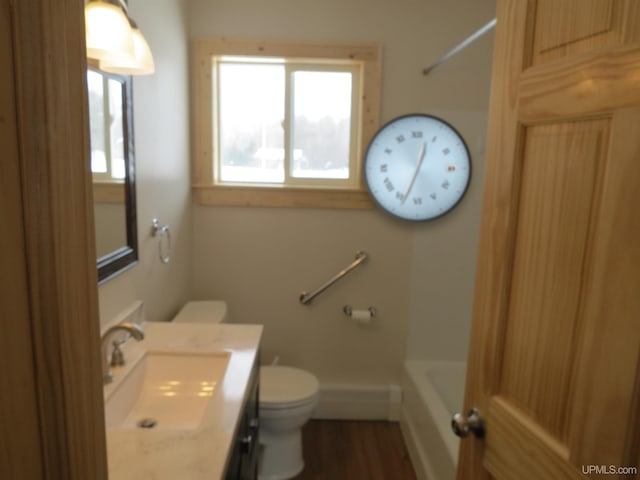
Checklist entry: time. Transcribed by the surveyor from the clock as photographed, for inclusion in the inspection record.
12:34
